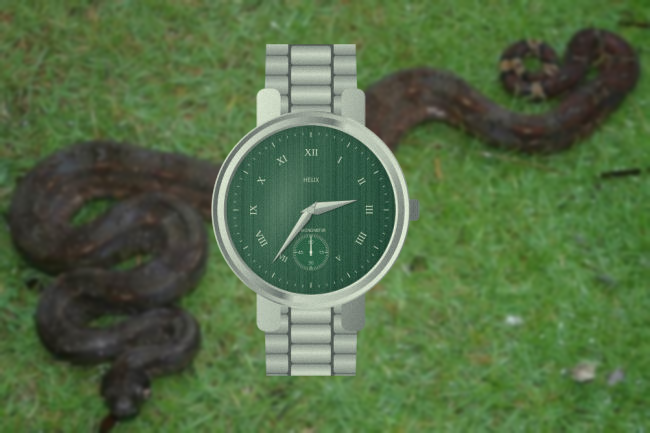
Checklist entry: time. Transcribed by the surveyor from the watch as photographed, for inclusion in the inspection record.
2:36
